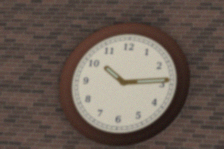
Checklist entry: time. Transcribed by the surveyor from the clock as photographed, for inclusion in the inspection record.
10:14
